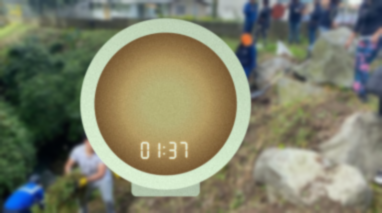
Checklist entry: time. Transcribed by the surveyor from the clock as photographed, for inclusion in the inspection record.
1:37
